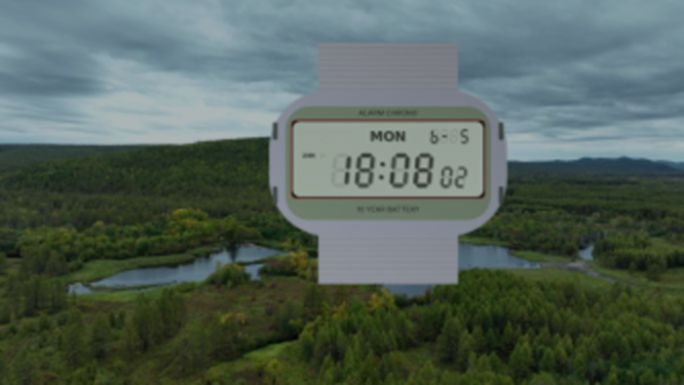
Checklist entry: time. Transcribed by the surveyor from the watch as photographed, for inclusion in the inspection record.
18:08:02
